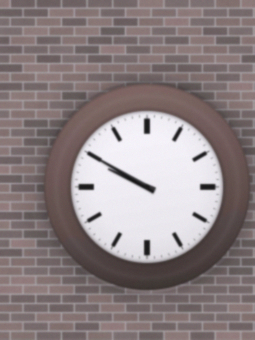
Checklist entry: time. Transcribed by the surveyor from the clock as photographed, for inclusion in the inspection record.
9:50
